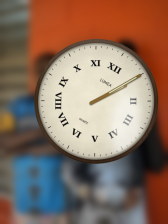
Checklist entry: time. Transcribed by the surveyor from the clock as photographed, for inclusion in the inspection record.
1:05
